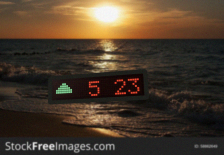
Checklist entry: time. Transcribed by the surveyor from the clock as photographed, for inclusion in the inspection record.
5:23
